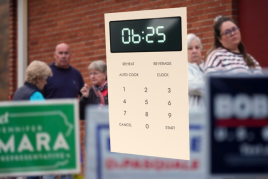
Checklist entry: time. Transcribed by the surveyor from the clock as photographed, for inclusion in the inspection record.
6:25
